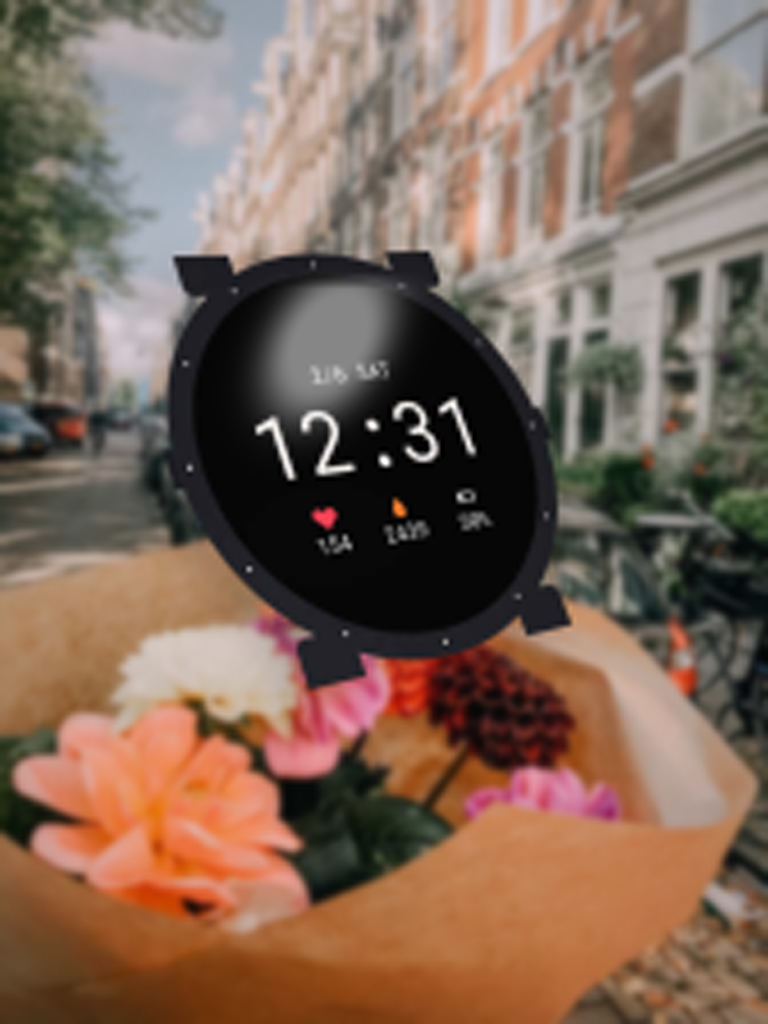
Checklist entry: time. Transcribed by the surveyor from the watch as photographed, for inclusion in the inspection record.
12:31
